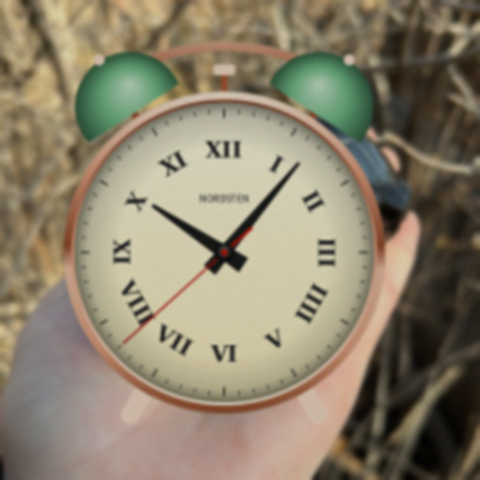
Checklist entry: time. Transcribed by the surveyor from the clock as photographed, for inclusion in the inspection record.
10:06:38
